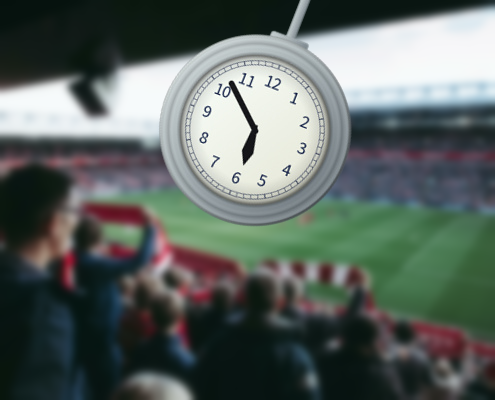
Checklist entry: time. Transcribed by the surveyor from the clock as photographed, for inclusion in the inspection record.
5:52
